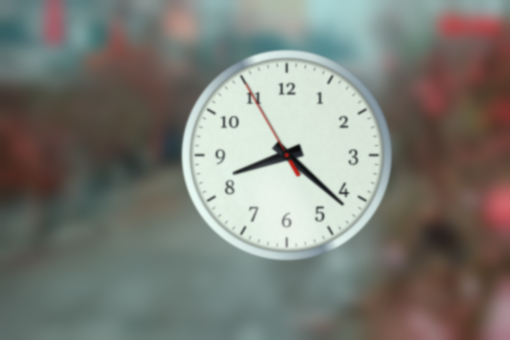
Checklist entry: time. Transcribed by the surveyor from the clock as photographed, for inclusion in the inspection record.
8:21:55
